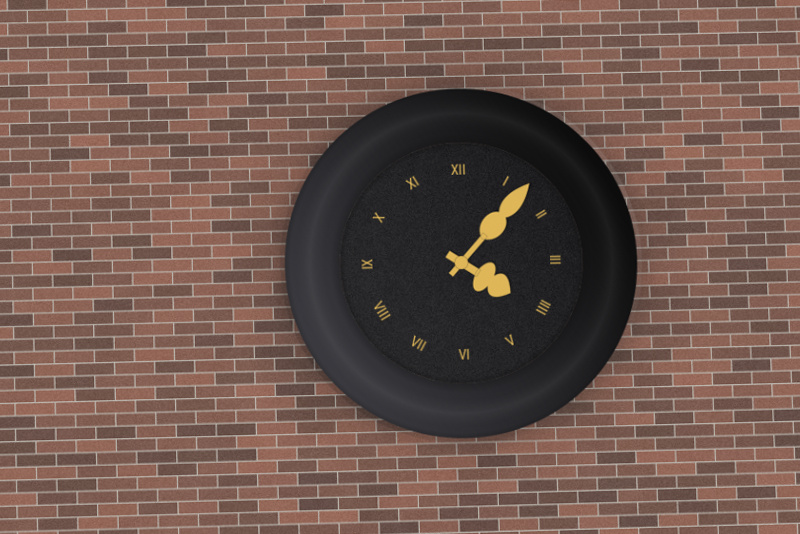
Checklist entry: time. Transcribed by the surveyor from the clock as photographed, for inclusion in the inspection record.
4:07
